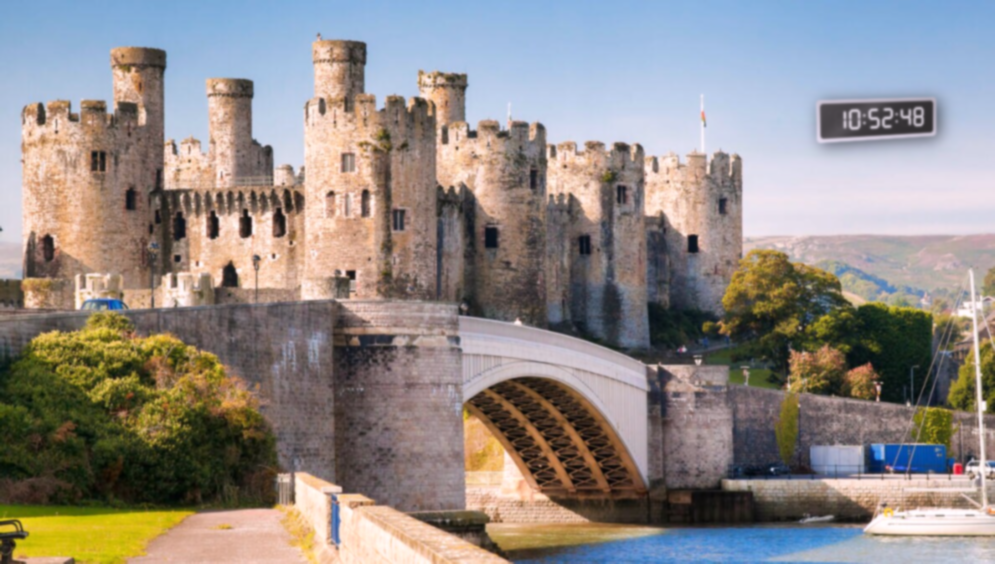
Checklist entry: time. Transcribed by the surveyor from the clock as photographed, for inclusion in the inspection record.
10:52:48
